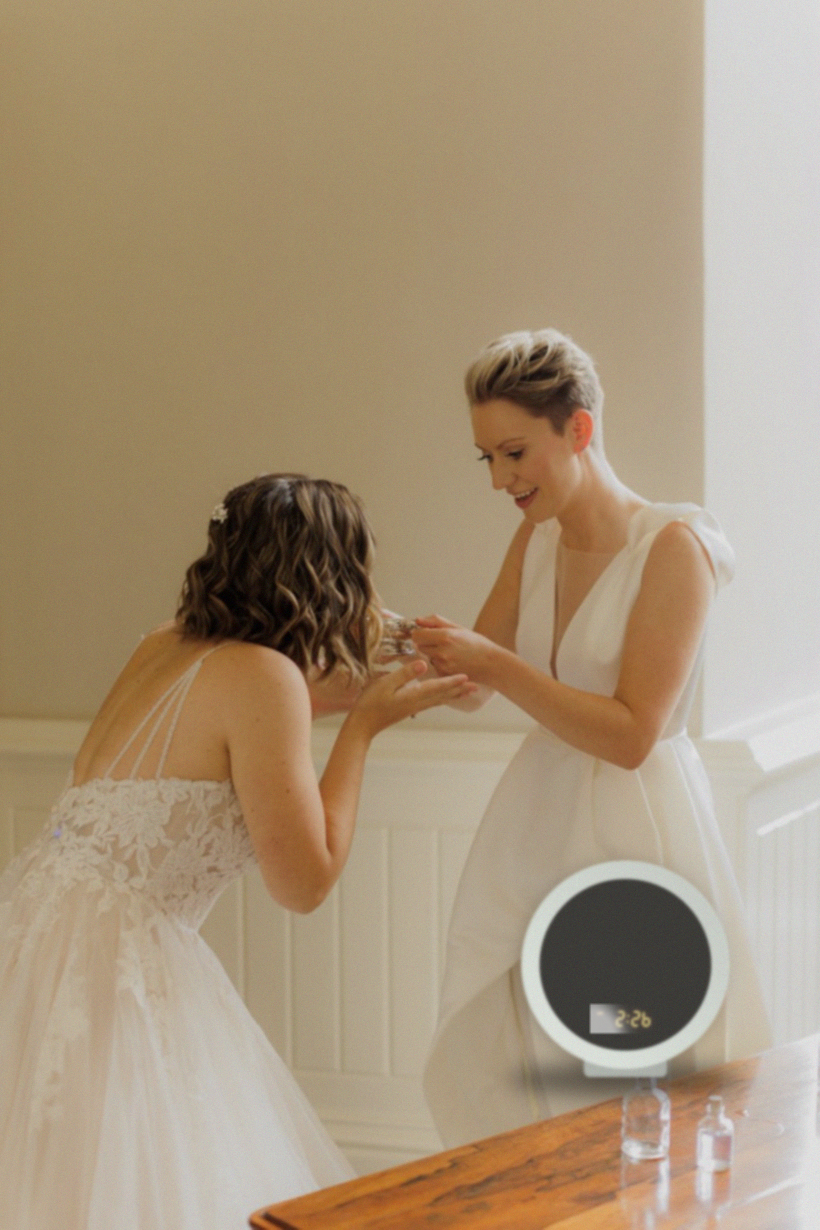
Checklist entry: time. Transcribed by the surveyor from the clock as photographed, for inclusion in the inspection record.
2:26
